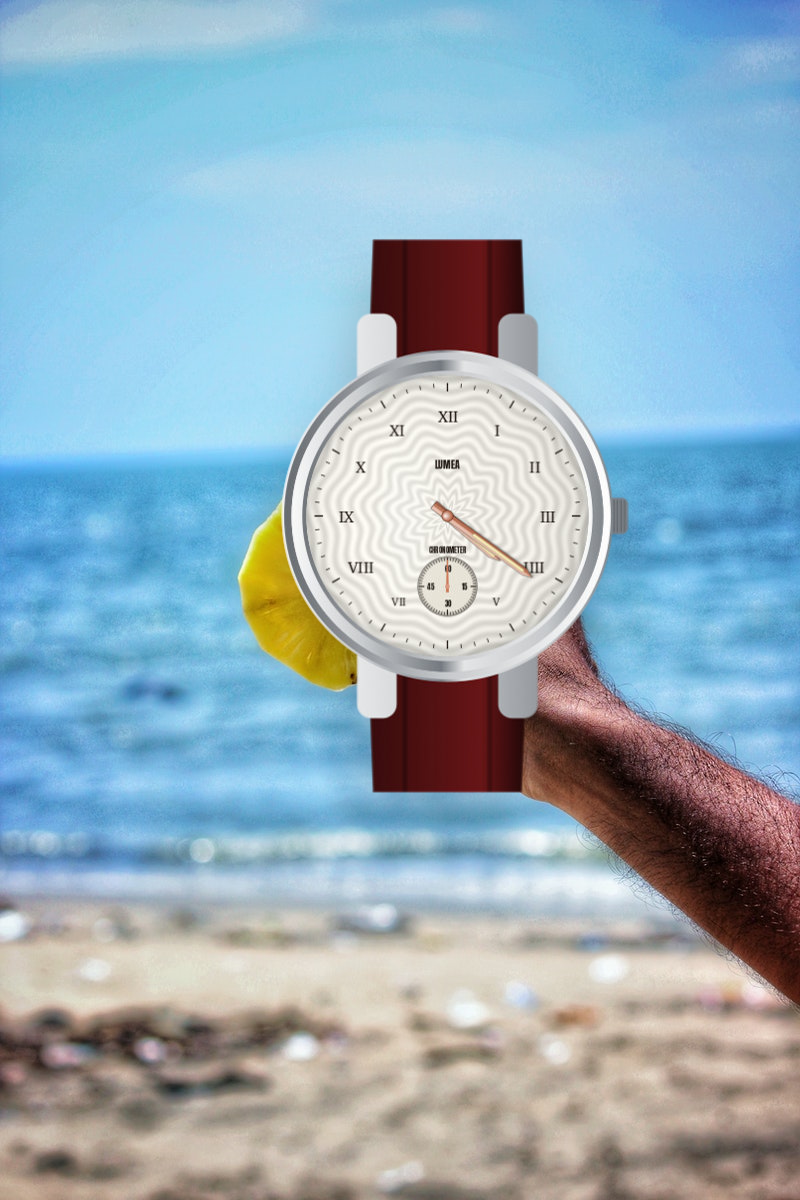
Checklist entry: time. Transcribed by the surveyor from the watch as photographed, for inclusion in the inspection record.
4:21
